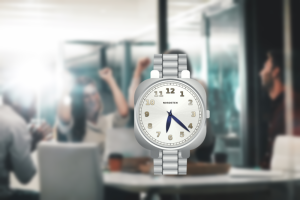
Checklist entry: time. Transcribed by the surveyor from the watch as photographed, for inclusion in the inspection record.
6:22
